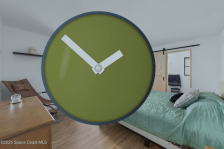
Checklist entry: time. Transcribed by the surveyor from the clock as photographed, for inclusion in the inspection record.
1:52
